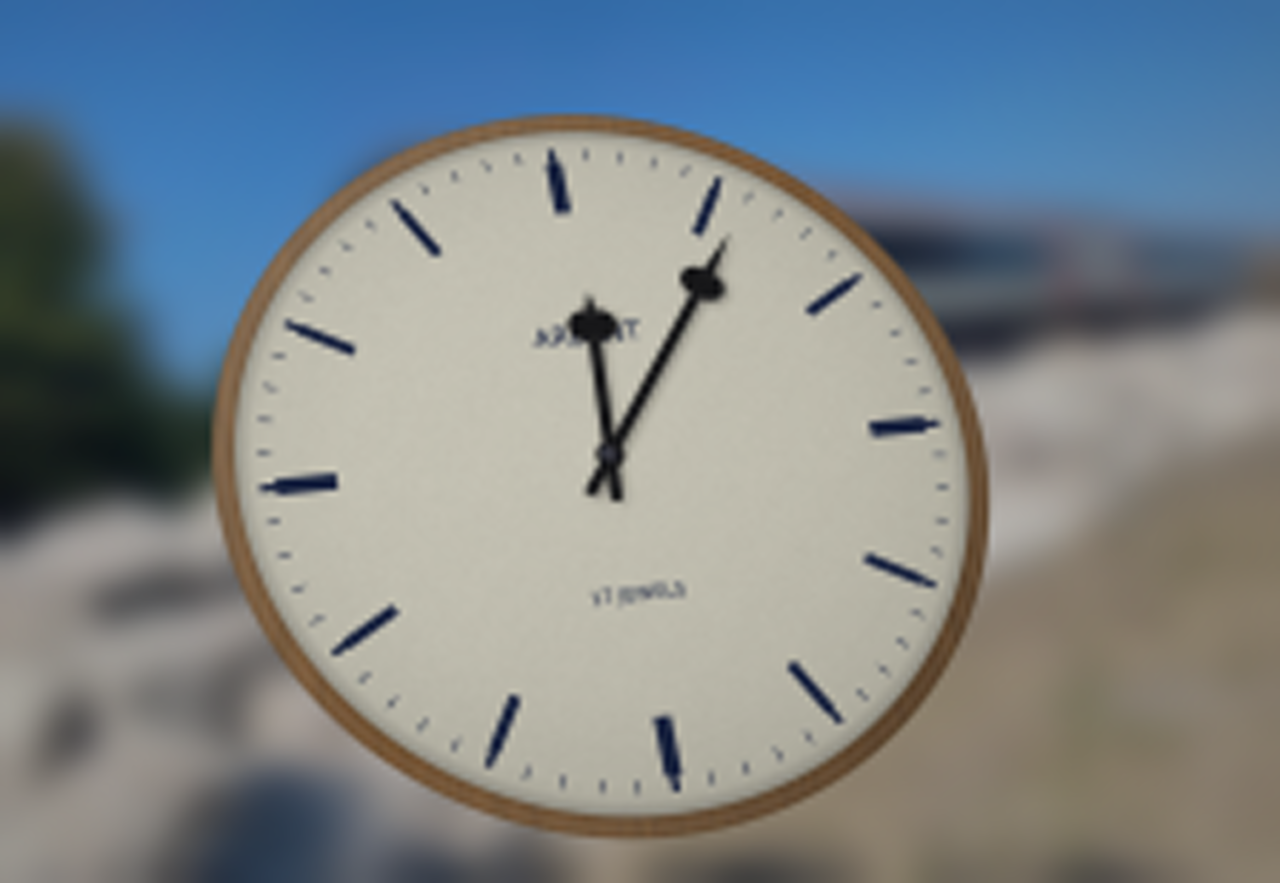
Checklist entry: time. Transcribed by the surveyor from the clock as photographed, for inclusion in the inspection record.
12:06
